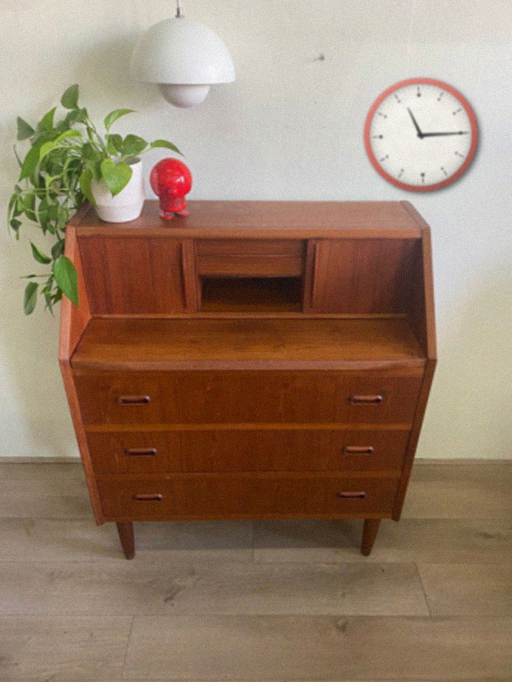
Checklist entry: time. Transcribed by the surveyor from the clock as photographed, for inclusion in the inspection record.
11:15
